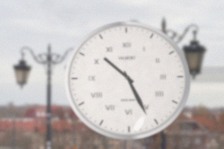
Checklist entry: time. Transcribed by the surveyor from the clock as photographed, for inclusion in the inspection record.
10:26
